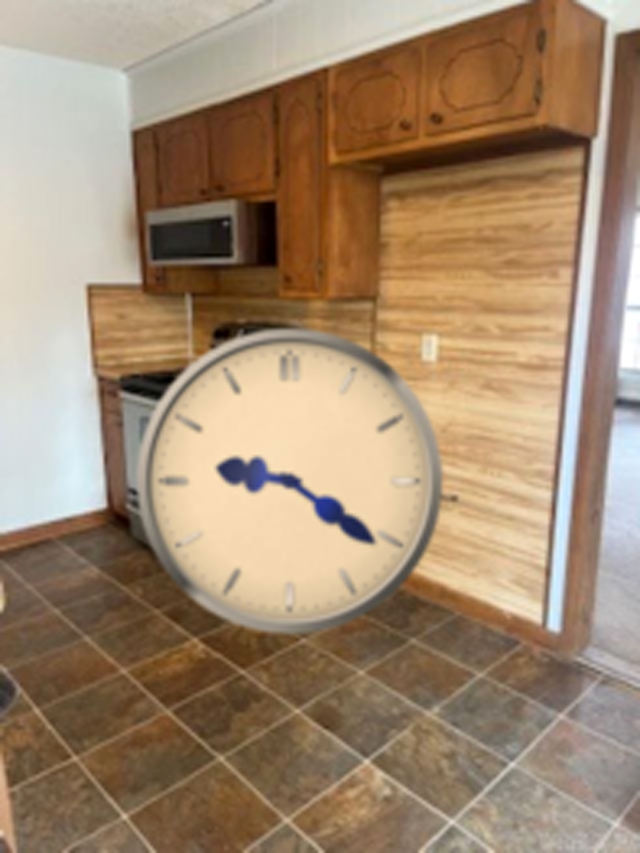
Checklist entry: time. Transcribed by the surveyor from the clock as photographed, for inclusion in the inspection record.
9:21
